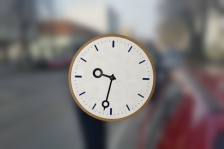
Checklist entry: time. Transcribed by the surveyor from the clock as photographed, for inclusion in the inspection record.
9:32
